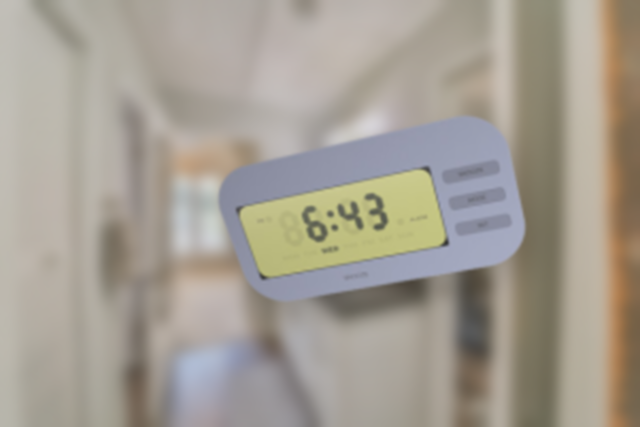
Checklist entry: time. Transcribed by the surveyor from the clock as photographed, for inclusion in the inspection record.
6:43
